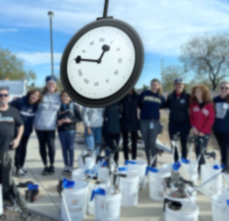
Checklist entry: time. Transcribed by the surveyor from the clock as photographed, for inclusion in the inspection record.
12:46
